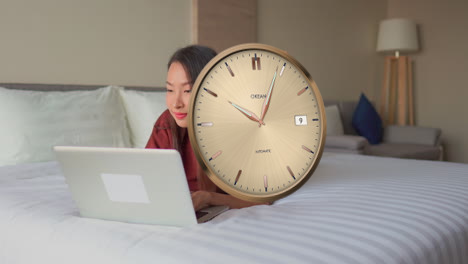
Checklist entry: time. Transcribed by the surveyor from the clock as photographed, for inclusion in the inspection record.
10:04
